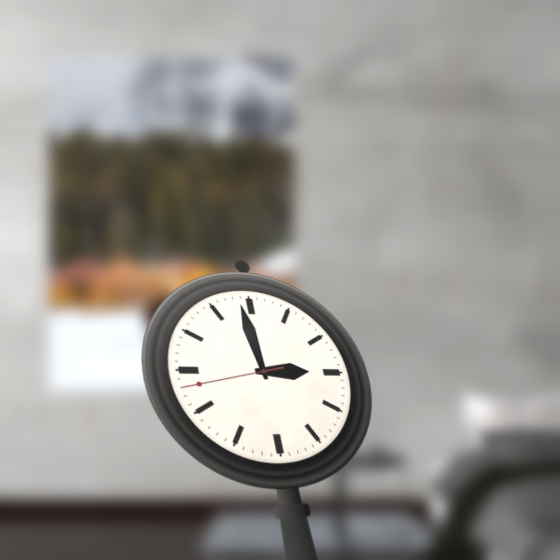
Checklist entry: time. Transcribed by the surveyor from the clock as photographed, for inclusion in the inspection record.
2:58:43
